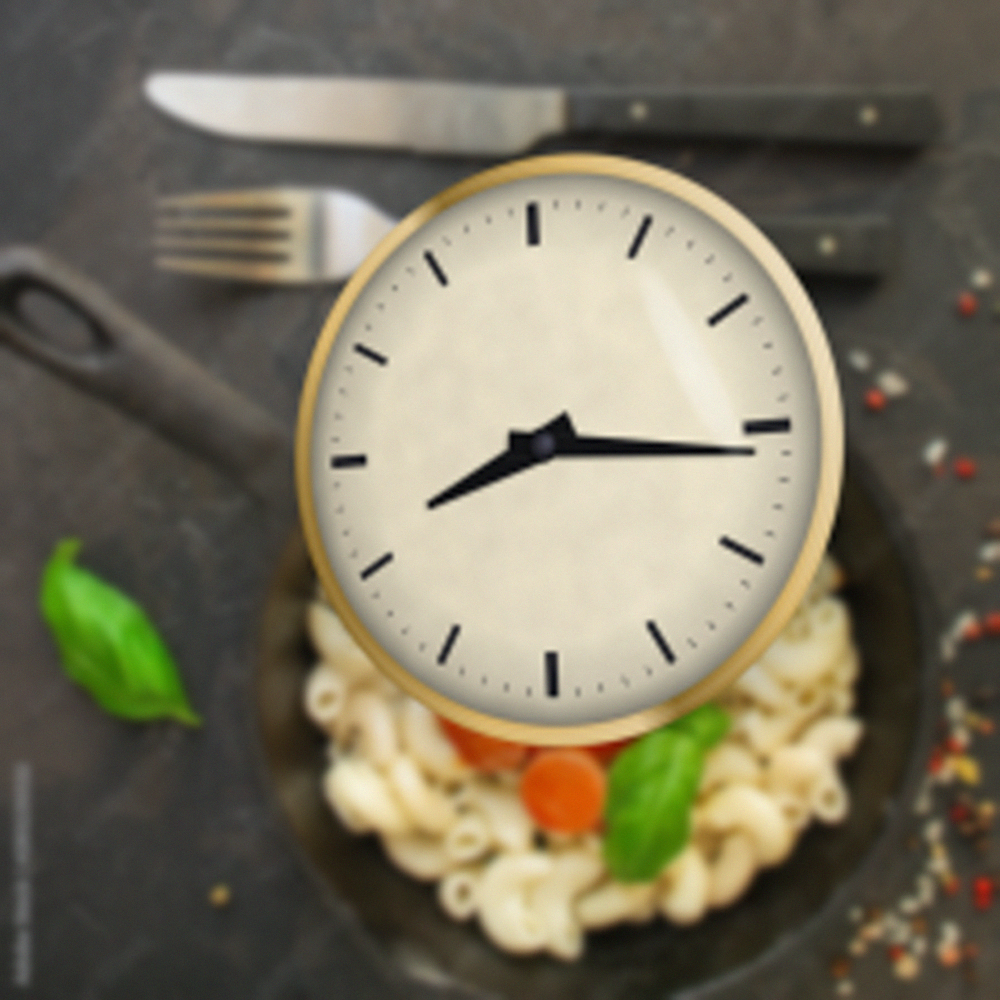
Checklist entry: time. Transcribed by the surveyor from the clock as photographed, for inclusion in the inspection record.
8:16
